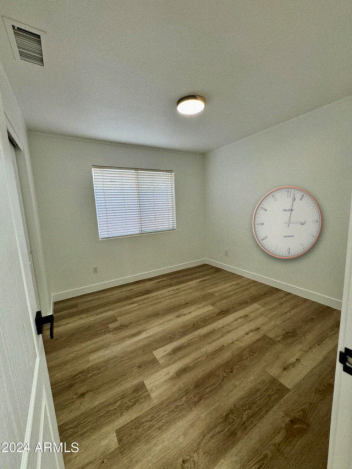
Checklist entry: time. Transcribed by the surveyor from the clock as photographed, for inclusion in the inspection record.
3:02
